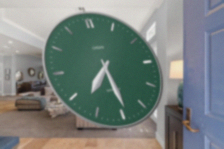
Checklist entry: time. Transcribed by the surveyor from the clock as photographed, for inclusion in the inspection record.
7:29
